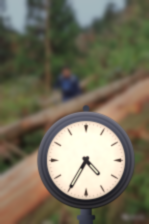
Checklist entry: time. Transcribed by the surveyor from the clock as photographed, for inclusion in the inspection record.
4:35
